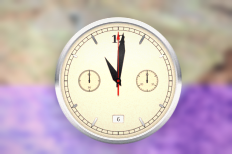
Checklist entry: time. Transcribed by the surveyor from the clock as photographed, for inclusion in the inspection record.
11:01
